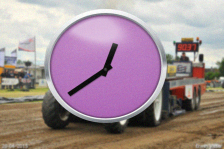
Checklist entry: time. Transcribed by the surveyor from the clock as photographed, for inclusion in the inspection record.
12:39
